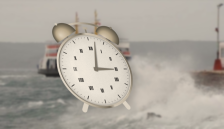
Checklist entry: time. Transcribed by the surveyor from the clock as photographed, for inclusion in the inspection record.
3:02
